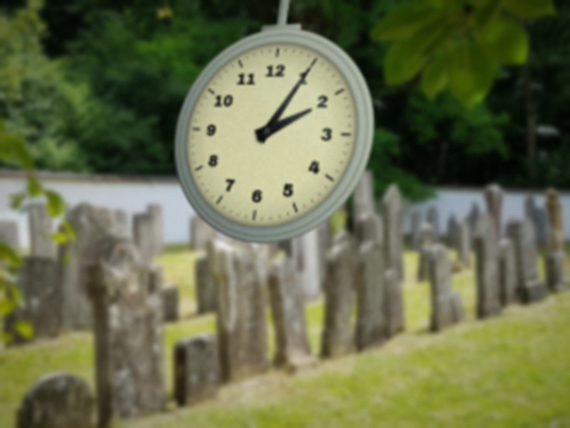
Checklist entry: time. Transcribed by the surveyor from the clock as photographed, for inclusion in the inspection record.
2:05
